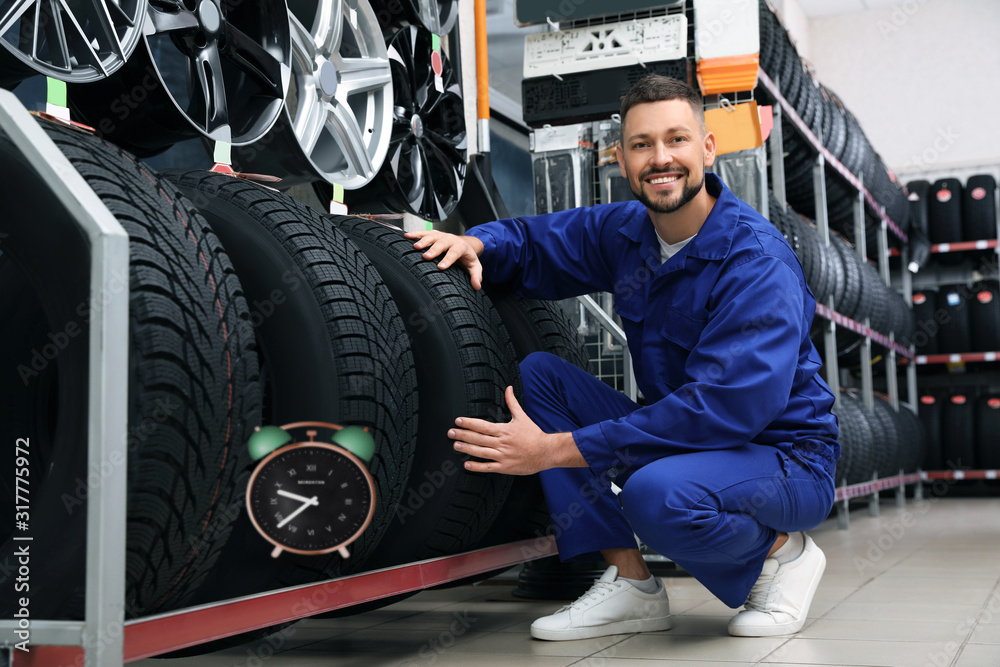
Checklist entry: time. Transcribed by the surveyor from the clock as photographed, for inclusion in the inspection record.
9:38
